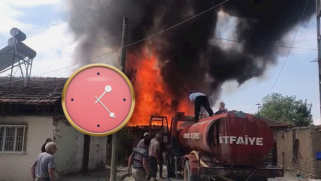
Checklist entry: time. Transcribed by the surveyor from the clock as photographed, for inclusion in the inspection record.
1:23
